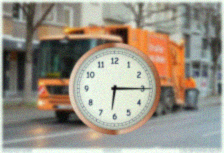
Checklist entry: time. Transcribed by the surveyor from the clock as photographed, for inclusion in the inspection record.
6:15
